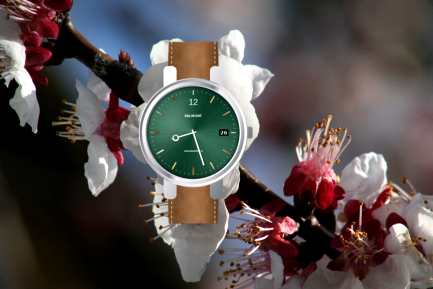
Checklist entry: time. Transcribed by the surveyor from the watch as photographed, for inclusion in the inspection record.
8:27
